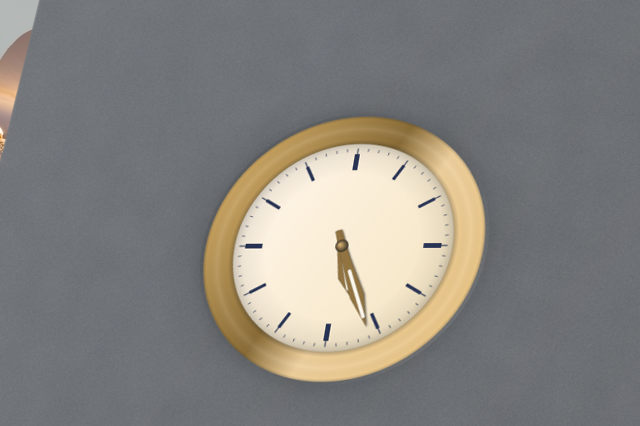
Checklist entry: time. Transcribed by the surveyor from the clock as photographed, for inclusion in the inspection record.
5:26
